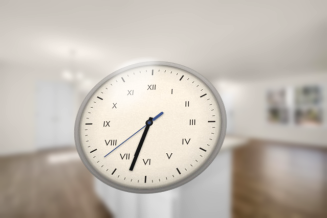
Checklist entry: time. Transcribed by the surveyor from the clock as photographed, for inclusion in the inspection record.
6:32:38
